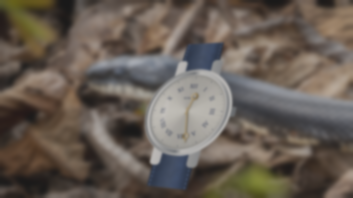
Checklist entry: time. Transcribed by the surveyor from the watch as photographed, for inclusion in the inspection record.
12:28
